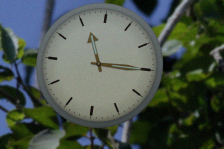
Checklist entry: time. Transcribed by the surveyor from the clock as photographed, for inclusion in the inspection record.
11:15
